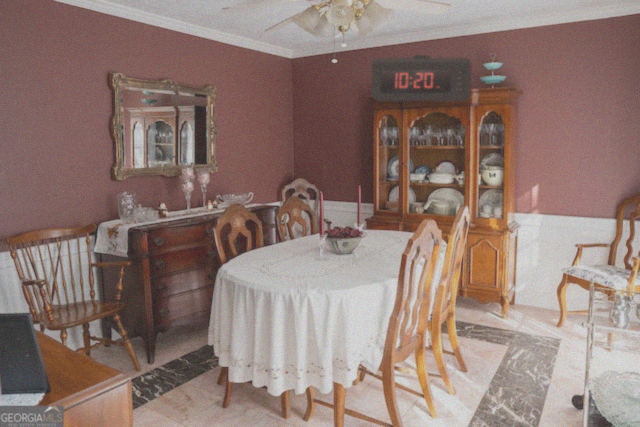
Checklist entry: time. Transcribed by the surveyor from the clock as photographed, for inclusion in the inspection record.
10:20
